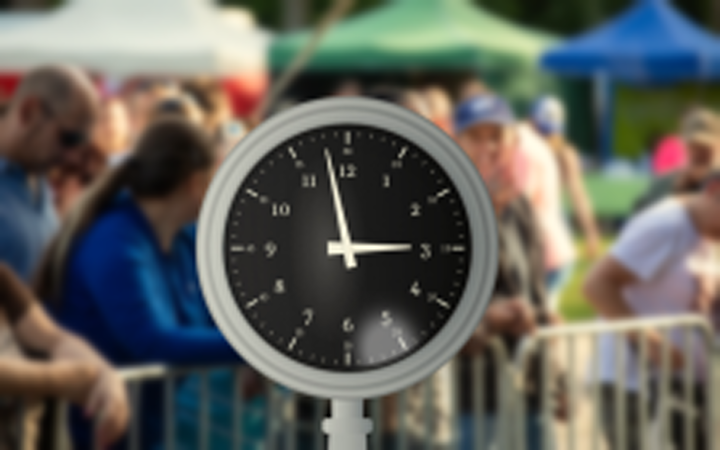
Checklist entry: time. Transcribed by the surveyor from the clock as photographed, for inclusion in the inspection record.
2:58
